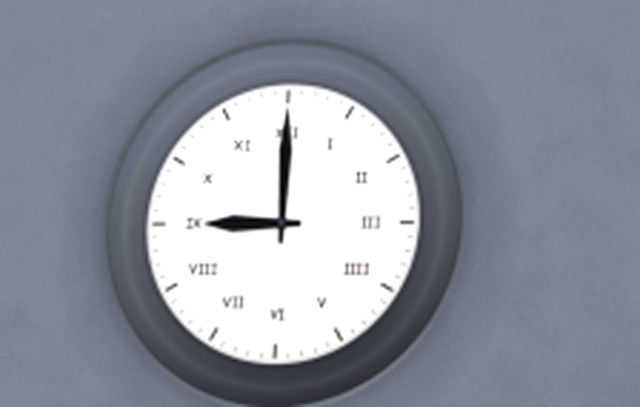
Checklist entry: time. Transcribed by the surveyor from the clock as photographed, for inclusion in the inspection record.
9:00
